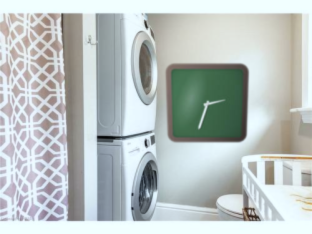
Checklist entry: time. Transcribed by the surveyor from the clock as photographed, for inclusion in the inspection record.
2:33
